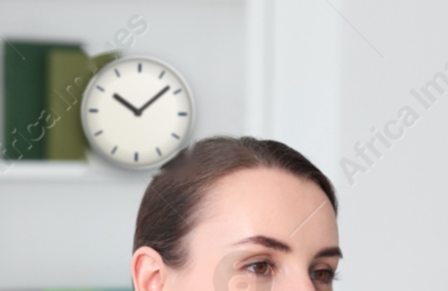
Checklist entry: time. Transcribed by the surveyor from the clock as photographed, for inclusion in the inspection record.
10:08
